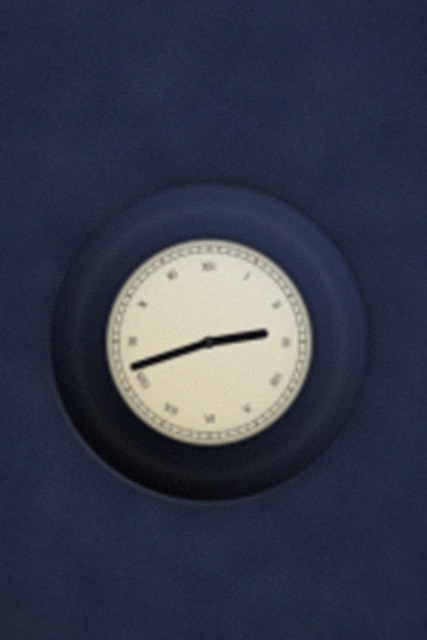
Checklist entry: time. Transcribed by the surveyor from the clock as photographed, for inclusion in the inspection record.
2:42
